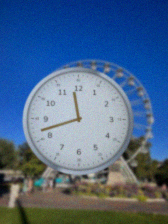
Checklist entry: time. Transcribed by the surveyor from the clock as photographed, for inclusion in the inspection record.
11:42
